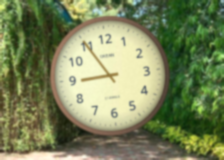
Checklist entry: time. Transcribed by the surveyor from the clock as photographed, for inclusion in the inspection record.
8:55
